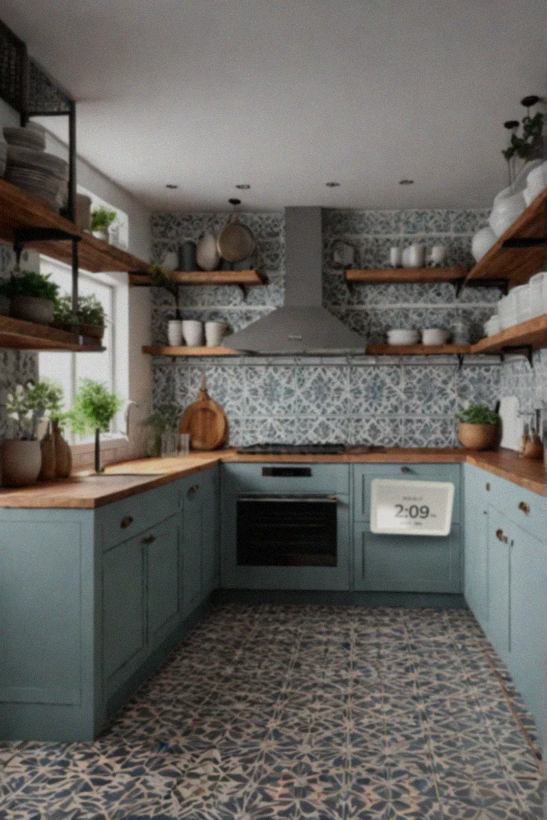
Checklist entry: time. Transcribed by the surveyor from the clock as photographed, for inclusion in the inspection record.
2:09
